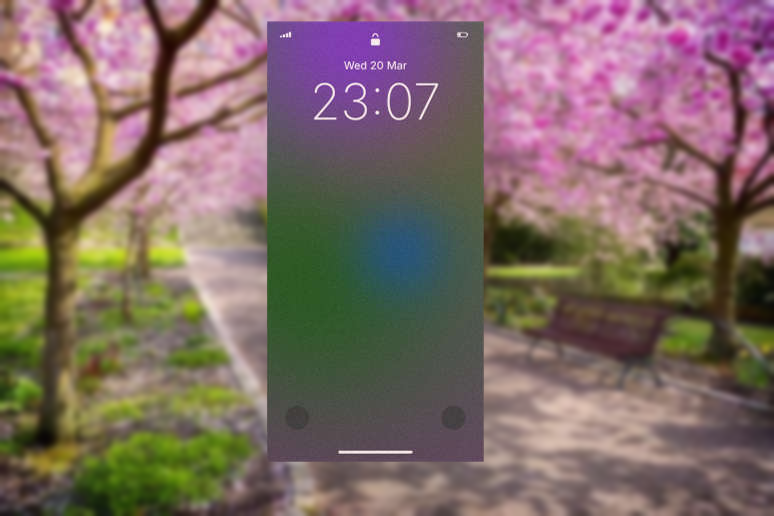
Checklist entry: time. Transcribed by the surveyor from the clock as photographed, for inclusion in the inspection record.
23:07
